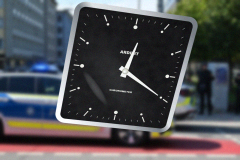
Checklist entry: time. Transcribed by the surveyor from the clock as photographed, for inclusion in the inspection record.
12:20
